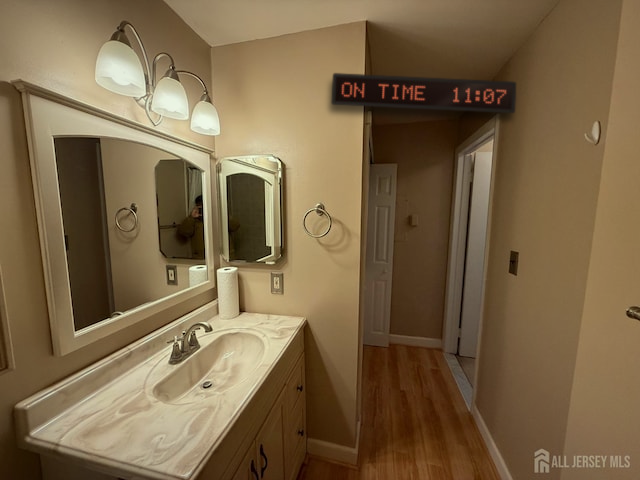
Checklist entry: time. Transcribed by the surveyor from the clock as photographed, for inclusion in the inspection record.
11:07
